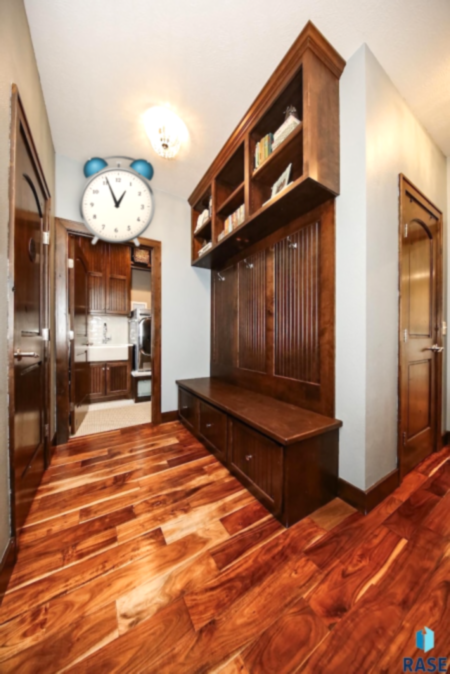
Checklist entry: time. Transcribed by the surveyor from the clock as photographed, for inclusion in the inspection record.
12:56
